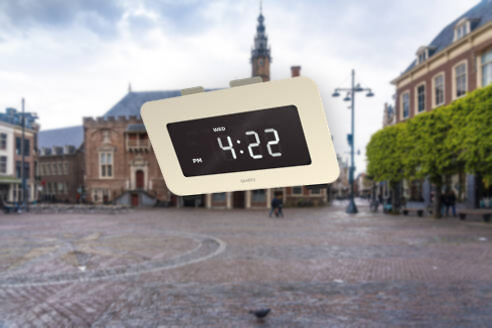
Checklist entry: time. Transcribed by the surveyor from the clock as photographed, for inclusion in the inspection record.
4:22
